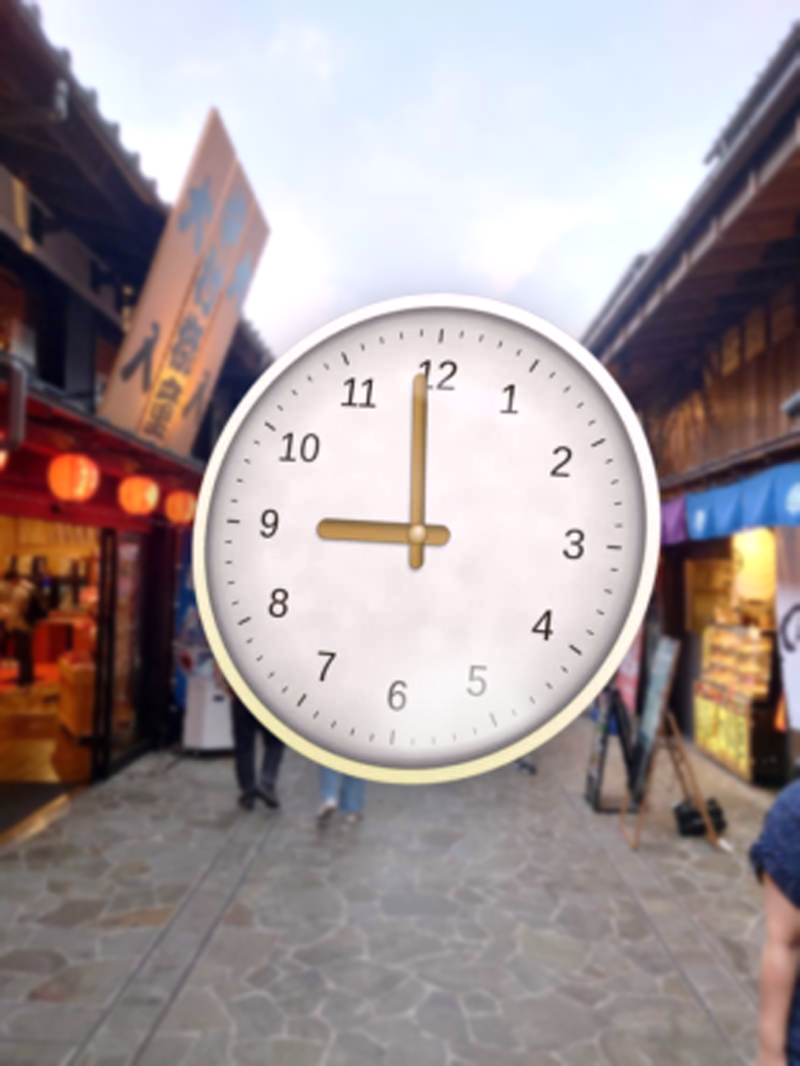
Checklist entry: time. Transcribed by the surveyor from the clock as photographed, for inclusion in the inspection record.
8:59
